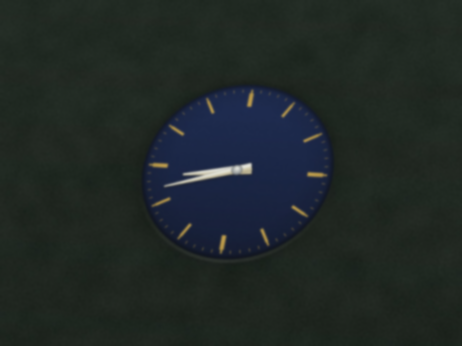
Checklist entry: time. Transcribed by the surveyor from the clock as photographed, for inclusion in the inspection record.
8:42
